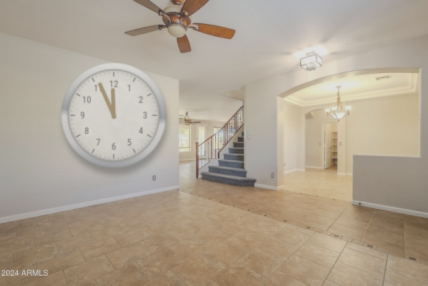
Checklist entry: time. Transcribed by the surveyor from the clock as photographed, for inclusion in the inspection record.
11:56
